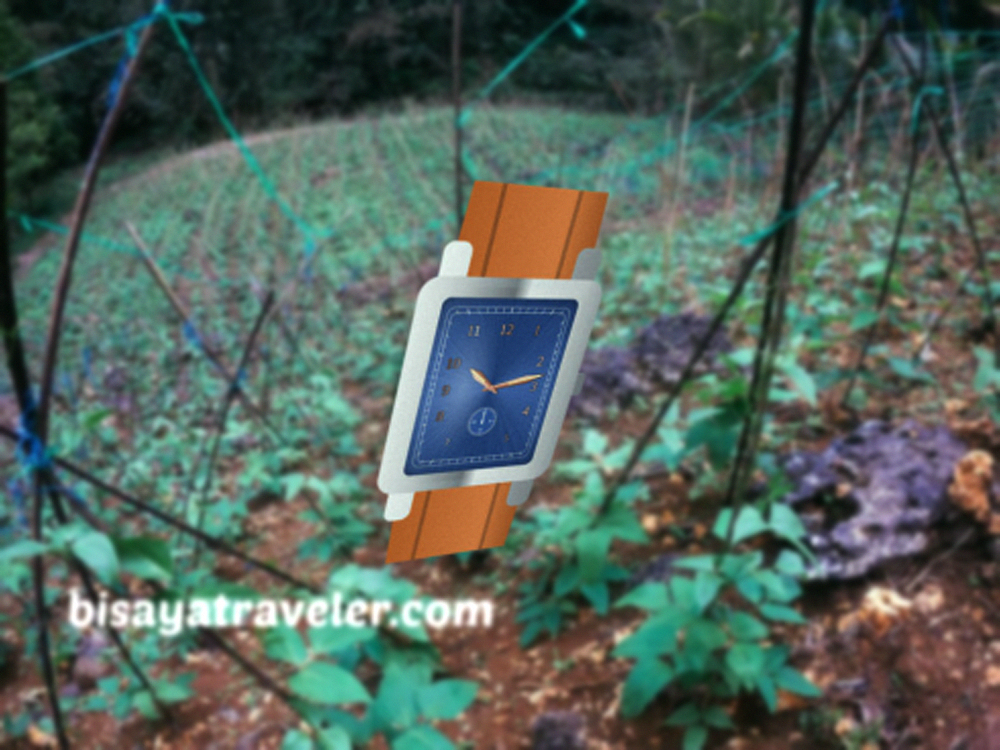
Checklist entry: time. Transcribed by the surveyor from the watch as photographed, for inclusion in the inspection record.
10:13
